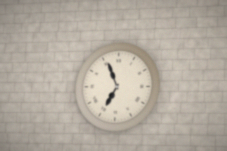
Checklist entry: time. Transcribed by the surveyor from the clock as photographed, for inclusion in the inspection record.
6:56
